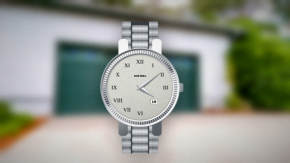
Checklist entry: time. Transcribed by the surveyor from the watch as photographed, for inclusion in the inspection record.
4:09
